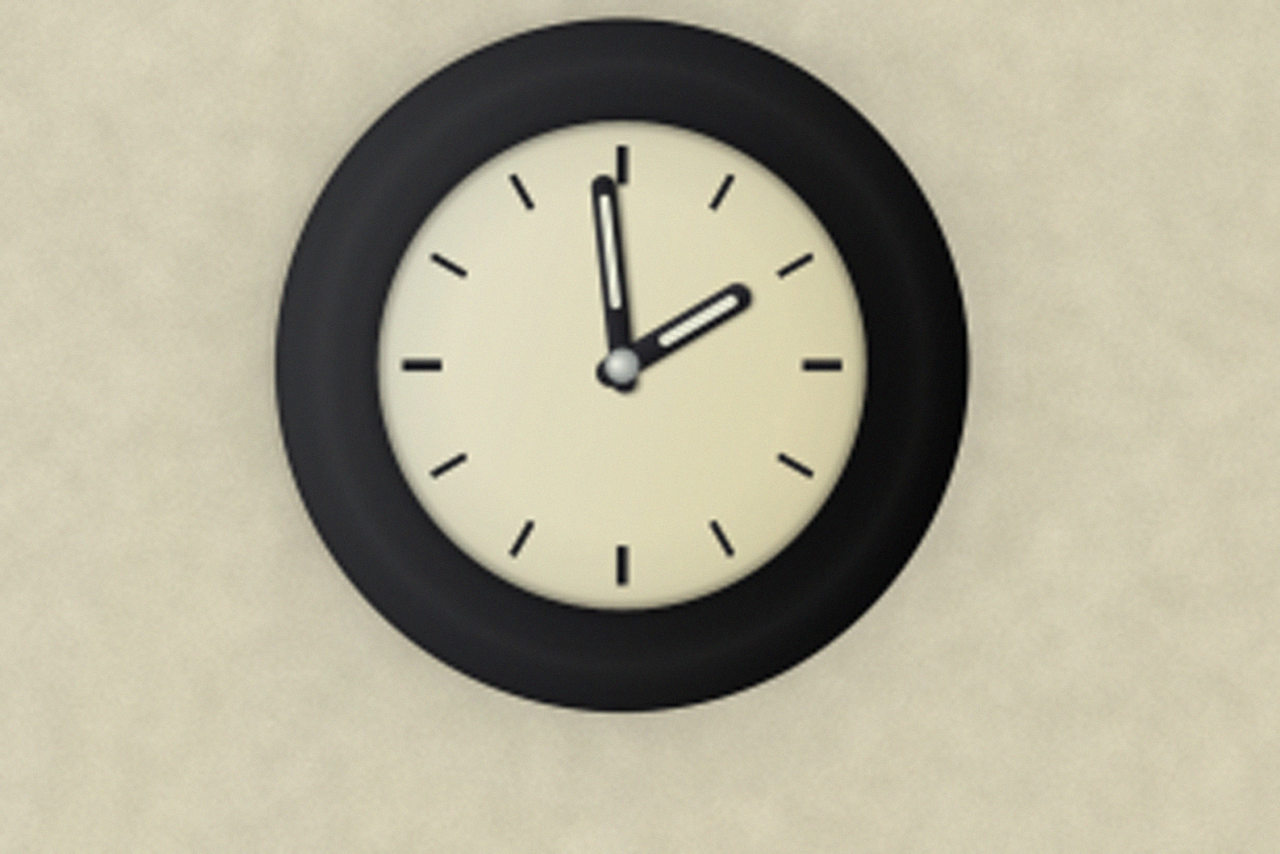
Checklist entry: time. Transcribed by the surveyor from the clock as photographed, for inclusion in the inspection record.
1:59
